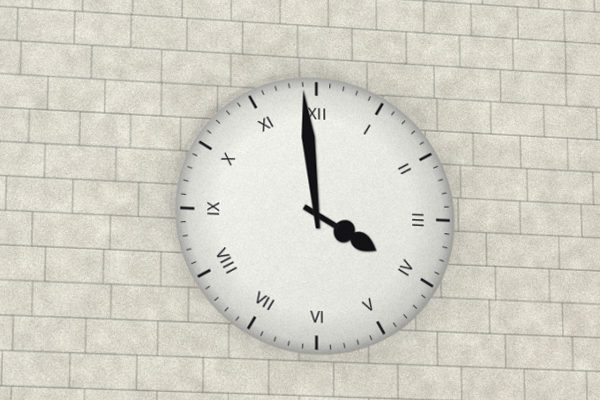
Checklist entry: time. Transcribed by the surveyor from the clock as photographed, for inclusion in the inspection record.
3:59
